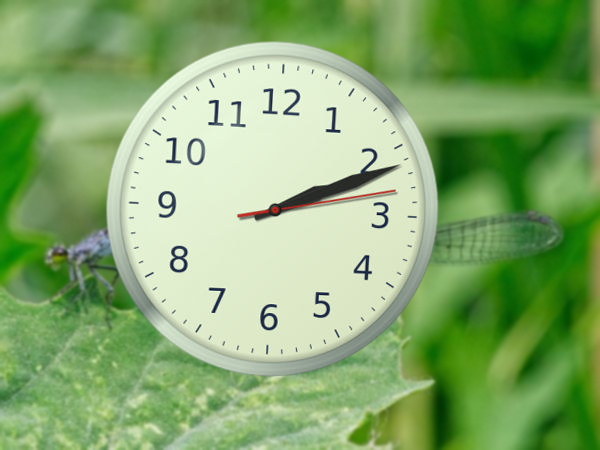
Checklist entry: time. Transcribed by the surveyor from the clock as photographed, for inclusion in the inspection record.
2:11:13
